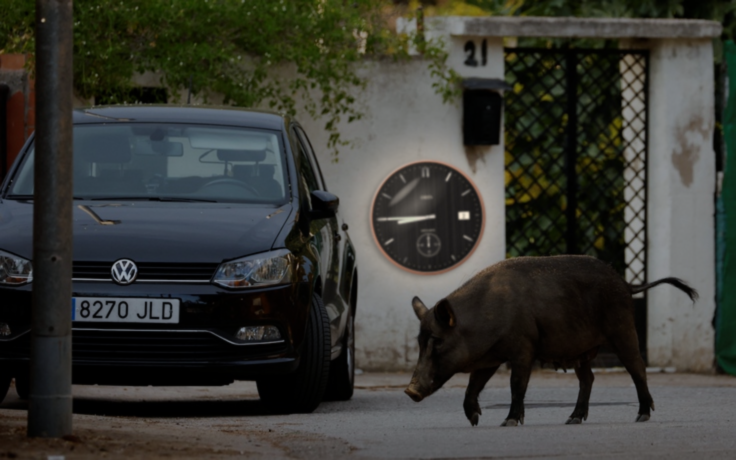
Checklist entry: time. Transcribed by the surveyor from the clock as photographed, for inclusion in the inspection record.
8:45
